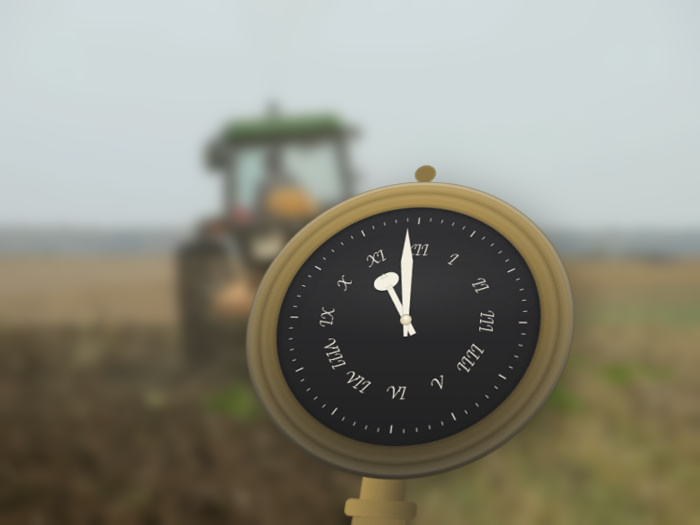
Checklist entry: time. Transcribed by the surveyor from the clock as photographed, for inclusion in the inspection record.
10:59
